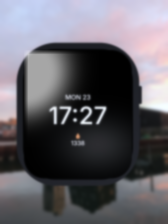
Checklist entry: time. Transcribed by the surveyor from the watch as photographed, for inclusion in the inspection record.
17:27
